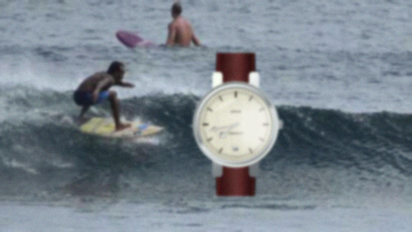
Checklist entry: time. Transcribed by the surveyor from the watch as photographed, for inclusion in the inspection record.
7:43
